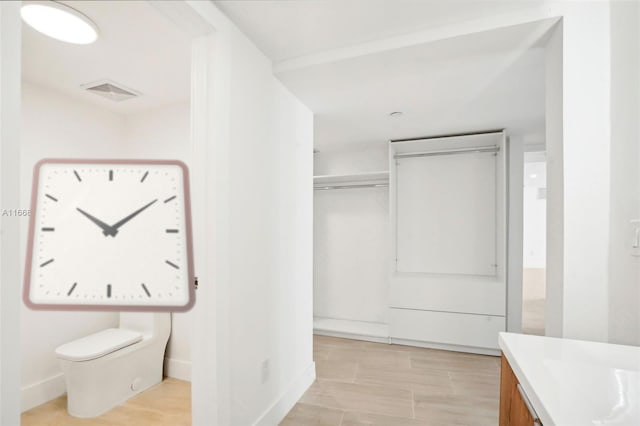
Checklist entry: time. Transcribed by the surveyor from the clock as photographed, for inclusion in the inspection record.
10:09
